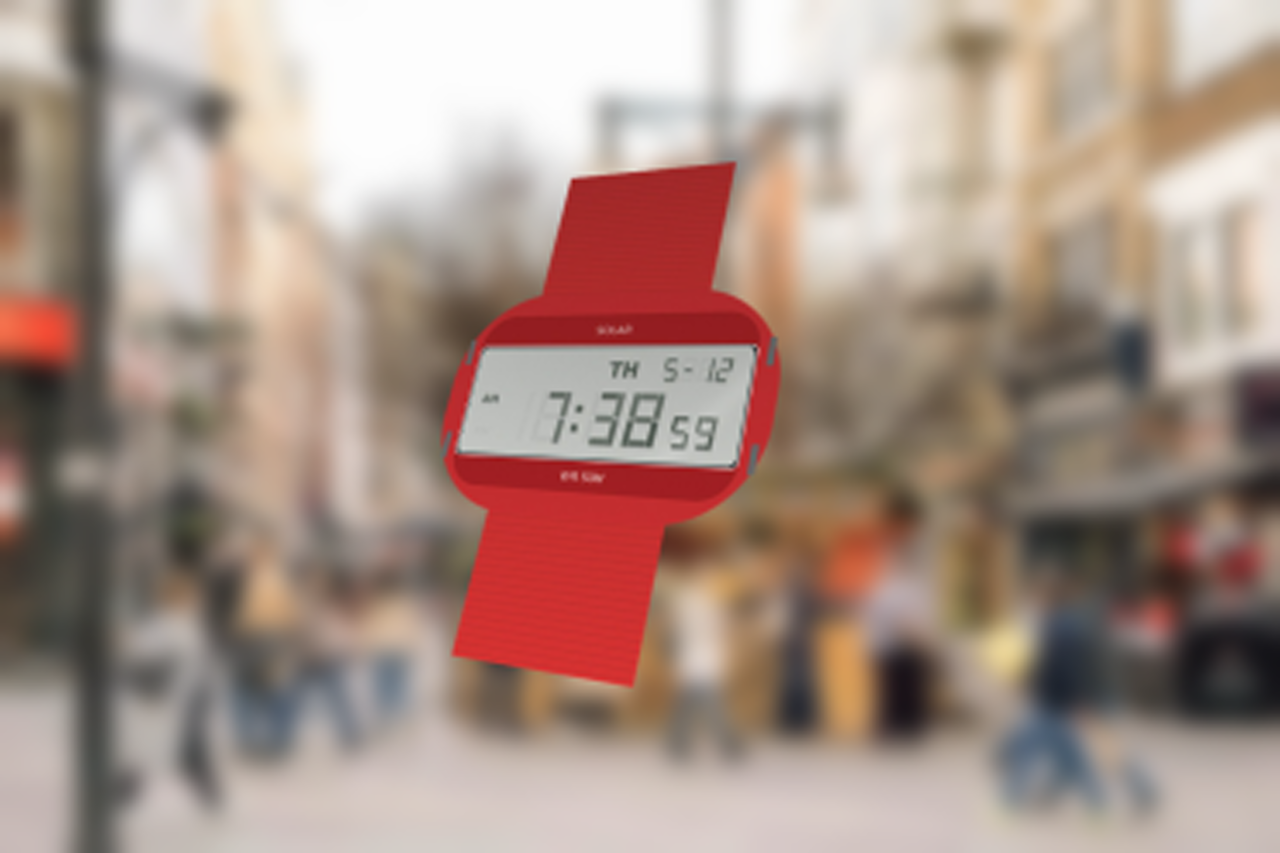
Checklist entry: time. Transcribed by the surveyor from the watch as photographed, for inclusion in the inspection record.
7:38:59
